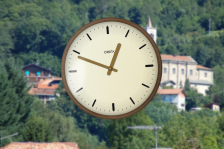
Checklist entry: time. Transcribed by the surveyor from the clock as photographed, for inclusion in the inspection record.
12:49
